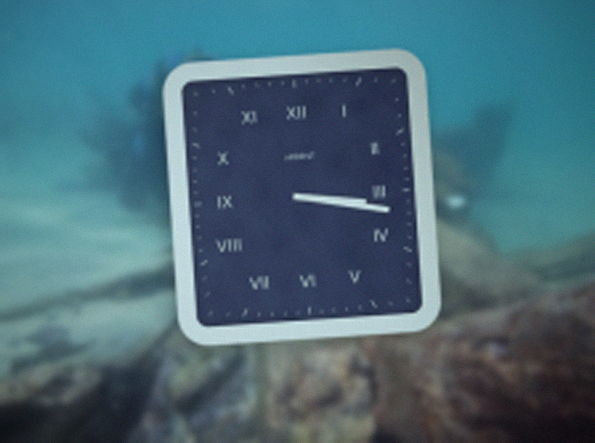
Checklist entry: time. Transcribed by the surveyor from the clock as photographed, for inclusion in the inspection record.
3:17
